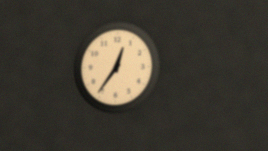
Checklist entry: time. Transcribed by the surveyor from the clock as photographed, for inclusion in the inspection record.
12:36
